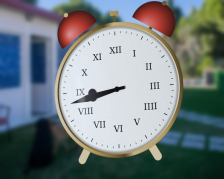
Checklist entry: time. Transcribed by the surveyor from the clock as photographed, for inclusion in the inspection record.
8:43
